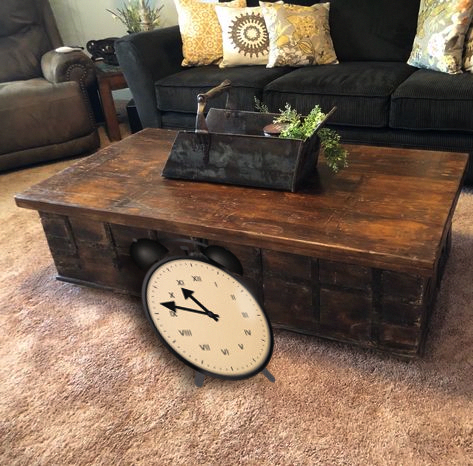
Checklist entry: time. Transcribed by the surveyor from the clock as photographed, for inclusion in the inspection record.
10:47
